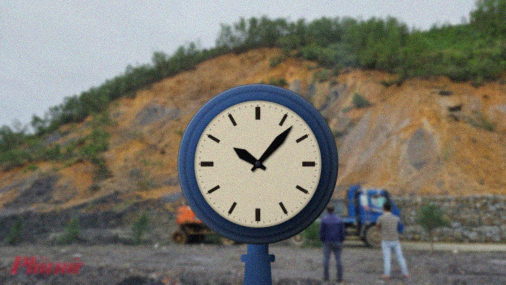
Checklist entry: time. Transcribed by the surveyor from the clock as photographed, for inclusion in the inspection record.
10:07
